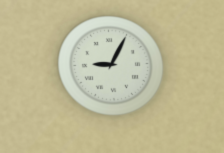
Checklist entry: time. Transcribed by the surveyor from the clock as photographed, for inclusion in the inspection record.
9:05
